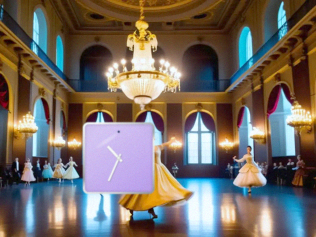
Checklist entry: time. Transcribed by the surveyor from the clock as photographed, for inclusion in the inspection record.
10:34
